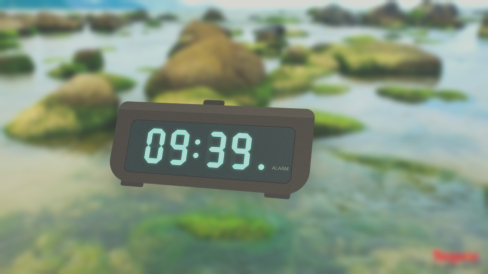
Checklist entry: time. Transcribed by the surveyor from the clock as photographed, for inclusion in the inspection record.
9:39
